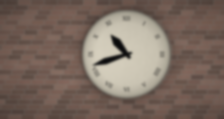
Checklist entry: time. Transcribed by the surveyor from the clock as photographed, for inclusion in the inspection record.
10:42
